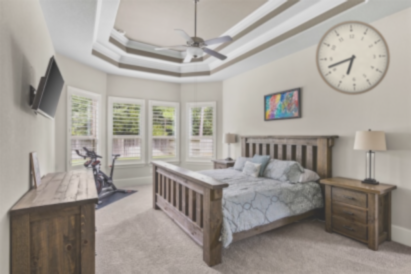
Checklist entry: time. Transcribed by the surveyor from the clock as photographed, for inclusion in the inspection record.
6:42
